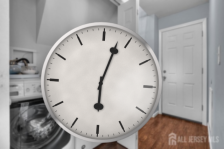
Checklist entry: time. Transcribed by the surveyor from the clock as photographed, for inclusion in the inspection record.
6:03
